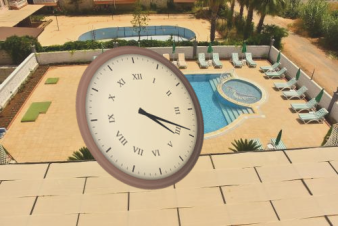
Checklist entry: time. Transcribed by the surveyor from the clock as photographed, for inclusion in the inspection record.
4:19
